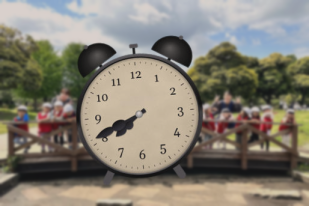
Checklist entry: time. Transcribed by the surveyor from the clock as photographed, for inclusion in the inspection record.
7:41
